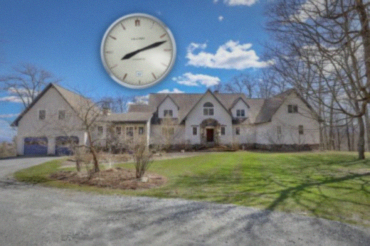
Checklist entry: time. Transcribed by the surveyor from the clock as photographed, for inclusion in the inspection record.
8:12
